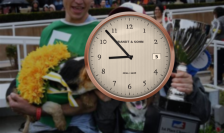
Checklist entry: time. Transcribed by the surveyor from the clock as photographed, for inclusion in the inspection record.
8:53
